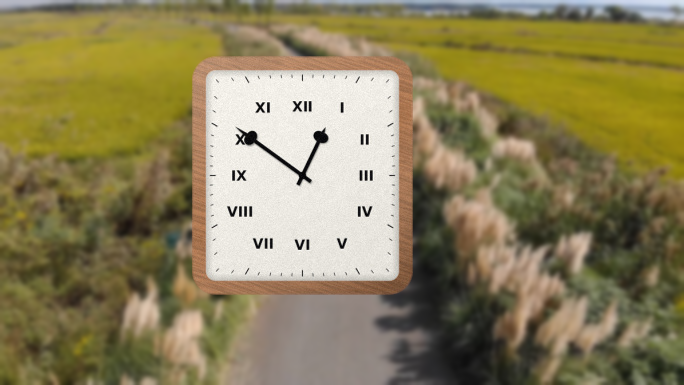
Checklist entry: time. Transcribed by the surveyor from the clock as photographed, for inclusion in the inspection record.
12:51
